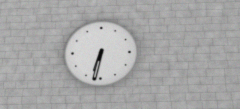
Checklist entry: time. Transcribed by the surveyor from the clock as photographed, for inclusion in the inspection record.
6:32
